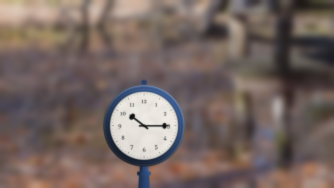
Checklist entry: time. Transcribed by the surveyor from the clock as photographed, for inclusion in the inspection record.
10:15
